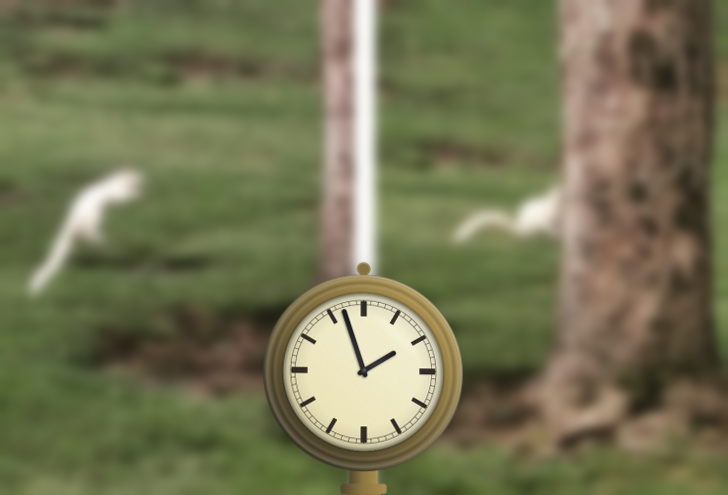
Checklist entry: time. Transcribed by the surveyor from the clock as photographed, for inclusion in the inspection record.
1:57
